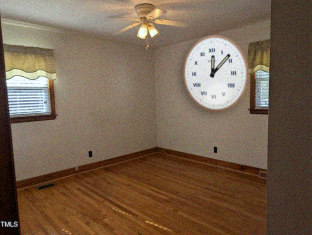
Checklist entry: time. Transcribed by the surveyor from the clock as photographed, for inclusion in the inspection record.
12:08
